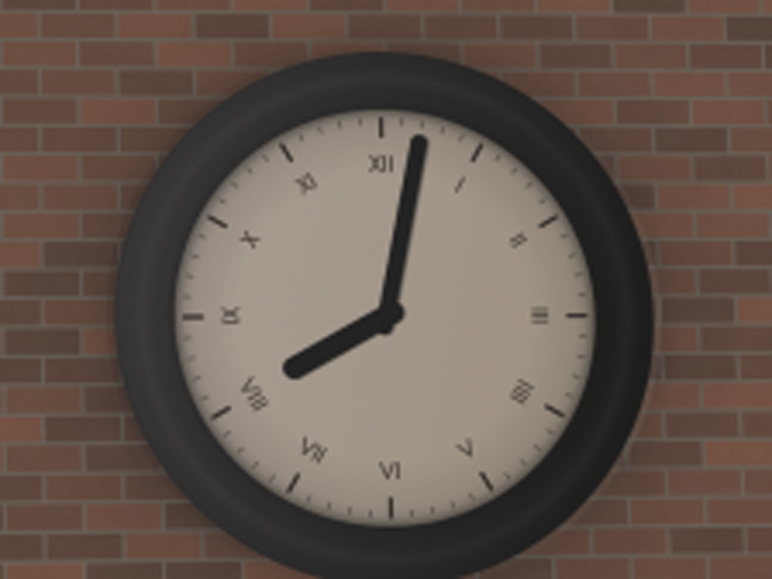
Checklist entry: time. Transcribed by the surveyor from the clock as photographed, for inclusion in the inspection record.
8:02
